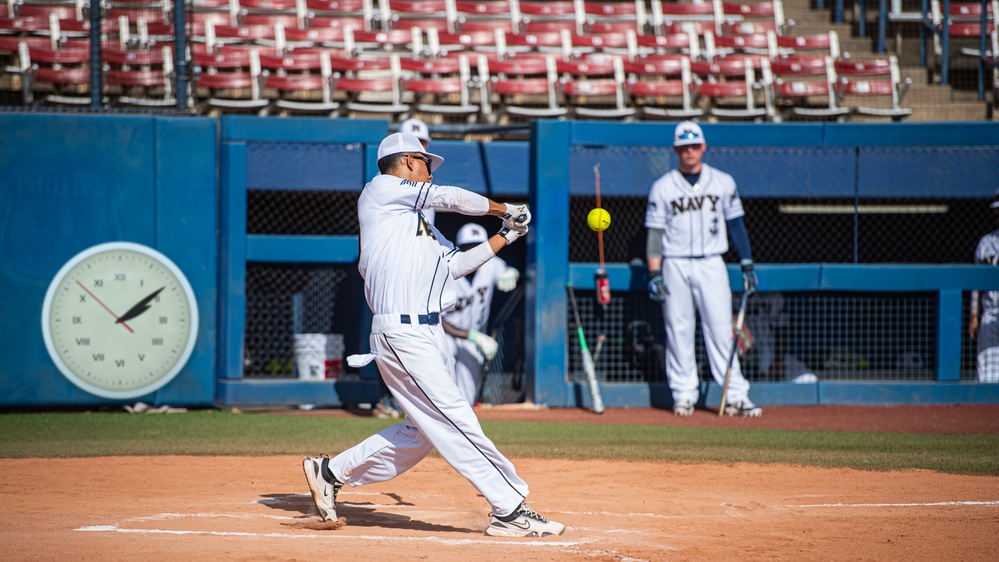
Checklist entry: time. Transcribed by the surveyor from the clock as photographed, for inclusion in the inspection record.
2:08:52
